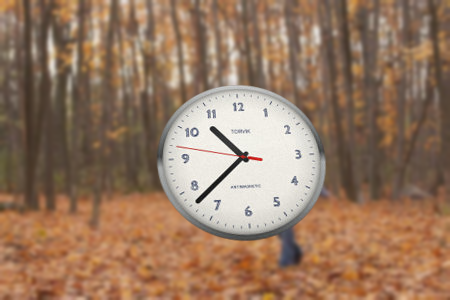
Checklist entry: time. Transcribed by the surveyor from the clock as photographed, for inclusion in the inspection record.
10:37:47
